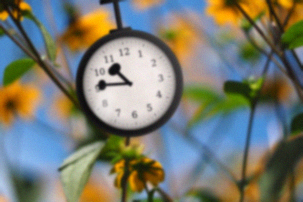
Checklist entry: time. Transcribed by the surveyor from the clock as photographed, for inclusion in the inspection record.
10:46
